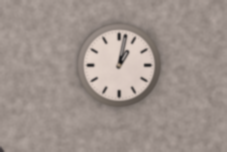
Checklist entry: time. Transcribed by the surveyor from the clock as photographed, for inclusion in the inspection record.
1:02
